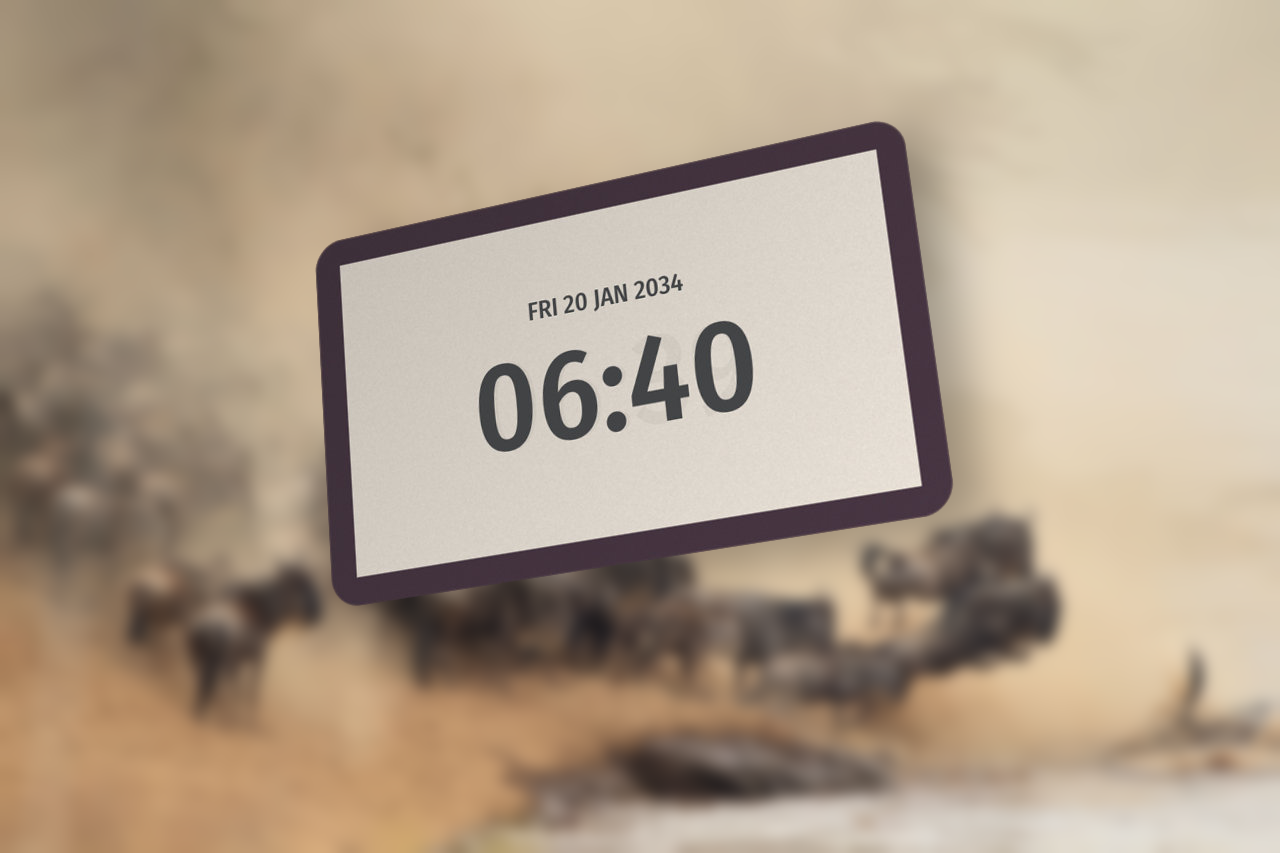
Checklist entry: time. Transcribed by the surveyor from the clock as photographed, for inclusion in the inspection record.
6:40
